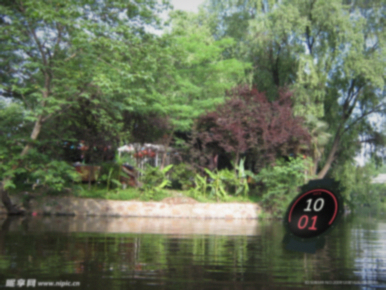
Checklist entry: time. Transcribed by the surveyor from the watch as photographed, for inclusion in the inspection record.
10:01
